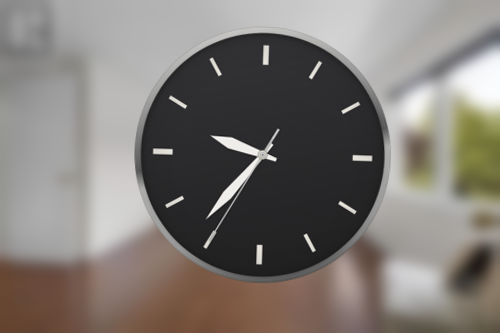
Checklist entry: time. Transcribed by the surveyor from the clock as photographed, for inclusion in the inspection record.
9:36:35
